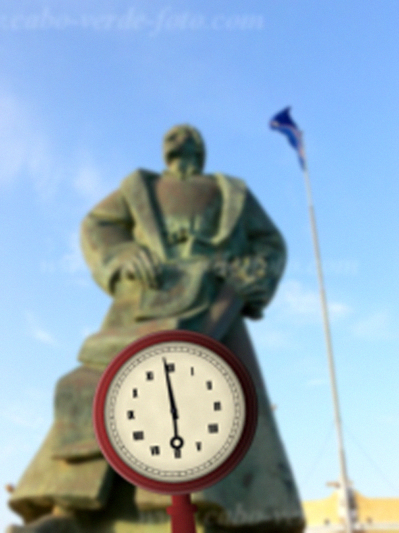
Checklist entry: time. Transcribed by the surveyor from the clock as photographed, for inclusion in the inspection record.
5:59
